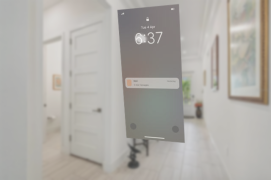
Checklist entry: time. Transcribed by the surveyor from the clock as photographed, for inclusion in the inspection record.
6:37
